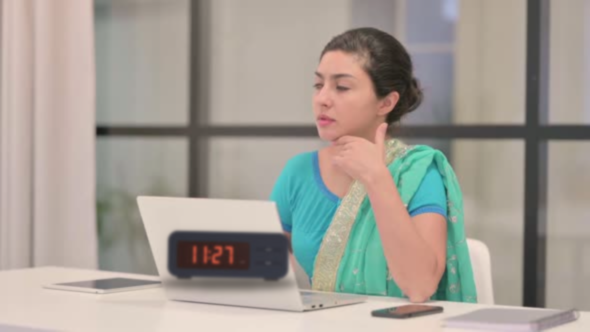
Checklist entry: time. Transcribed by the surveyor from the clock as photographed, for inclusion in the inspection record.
11:27
